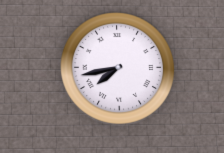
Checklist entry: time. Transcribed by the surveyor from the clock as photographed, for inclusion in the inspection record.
7:43
